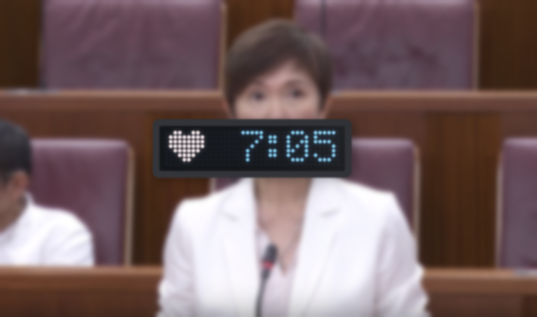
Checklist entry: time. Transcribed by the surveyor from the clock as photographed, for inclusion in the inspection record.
7:05
